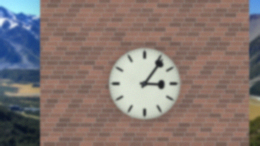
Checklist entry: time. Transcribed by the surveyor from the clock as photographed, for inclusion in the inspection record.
3:06
